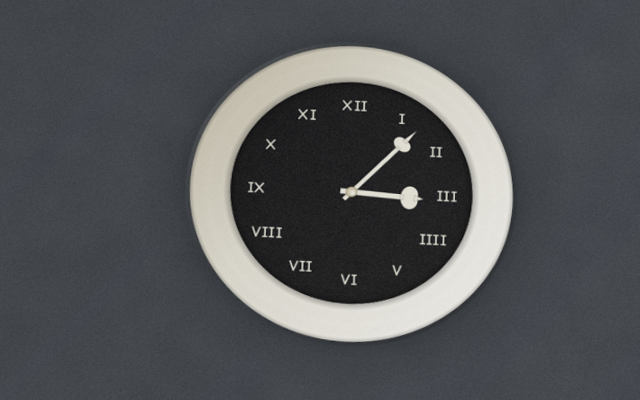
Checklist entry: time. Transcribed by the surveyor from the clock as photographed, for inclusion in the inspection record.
3:07
